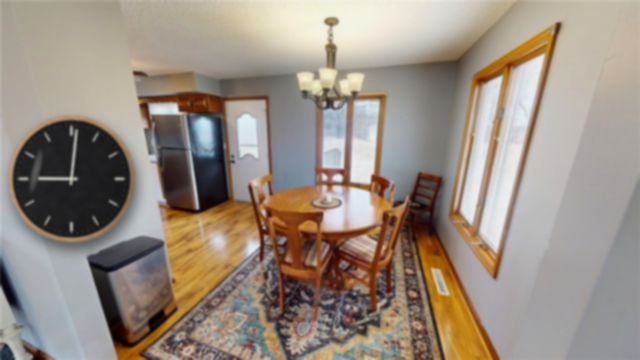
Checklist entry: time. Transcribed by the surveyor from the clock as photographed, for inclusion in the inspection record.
9:01
